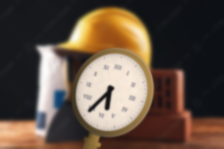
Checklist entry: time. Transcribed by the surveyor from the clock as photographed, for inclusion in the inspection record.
5:35
